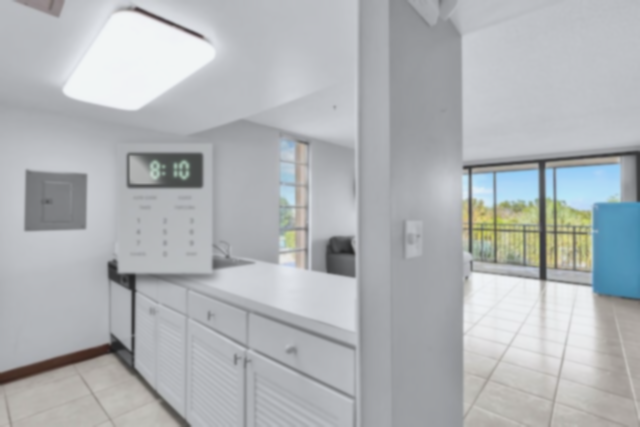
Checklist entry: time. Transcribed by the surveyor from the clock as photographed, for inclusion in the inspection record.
8:10
